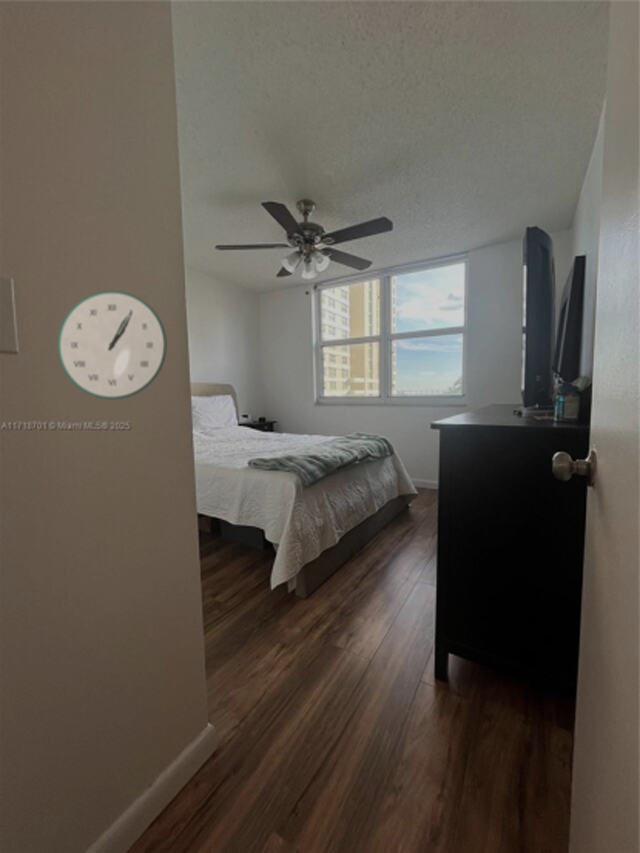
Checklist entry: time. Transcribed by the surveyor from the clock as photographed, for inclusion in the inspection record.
1:05
